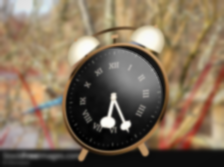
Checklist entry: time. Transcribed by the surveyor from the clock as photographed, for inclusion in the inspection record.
6:26
